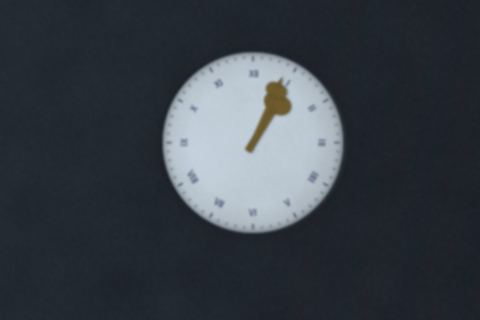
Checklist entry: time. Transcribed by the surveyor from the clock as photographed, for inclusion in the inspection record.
1:04
